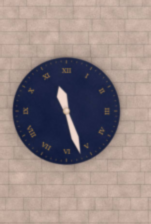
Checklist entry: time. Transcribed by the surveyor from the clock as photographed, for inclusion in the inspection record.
11:27
